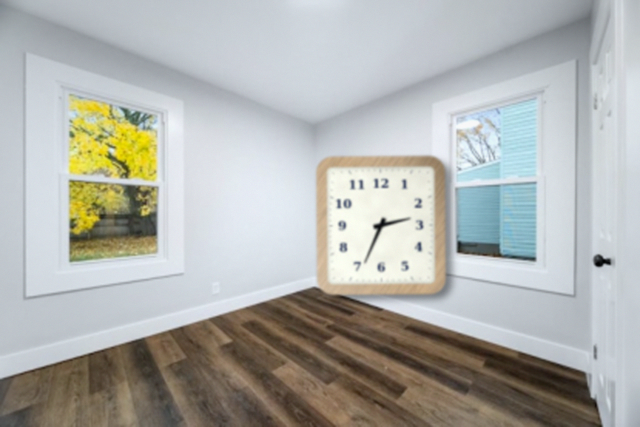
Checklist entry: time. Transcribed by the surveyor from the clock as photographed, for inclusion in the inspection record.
2:34
